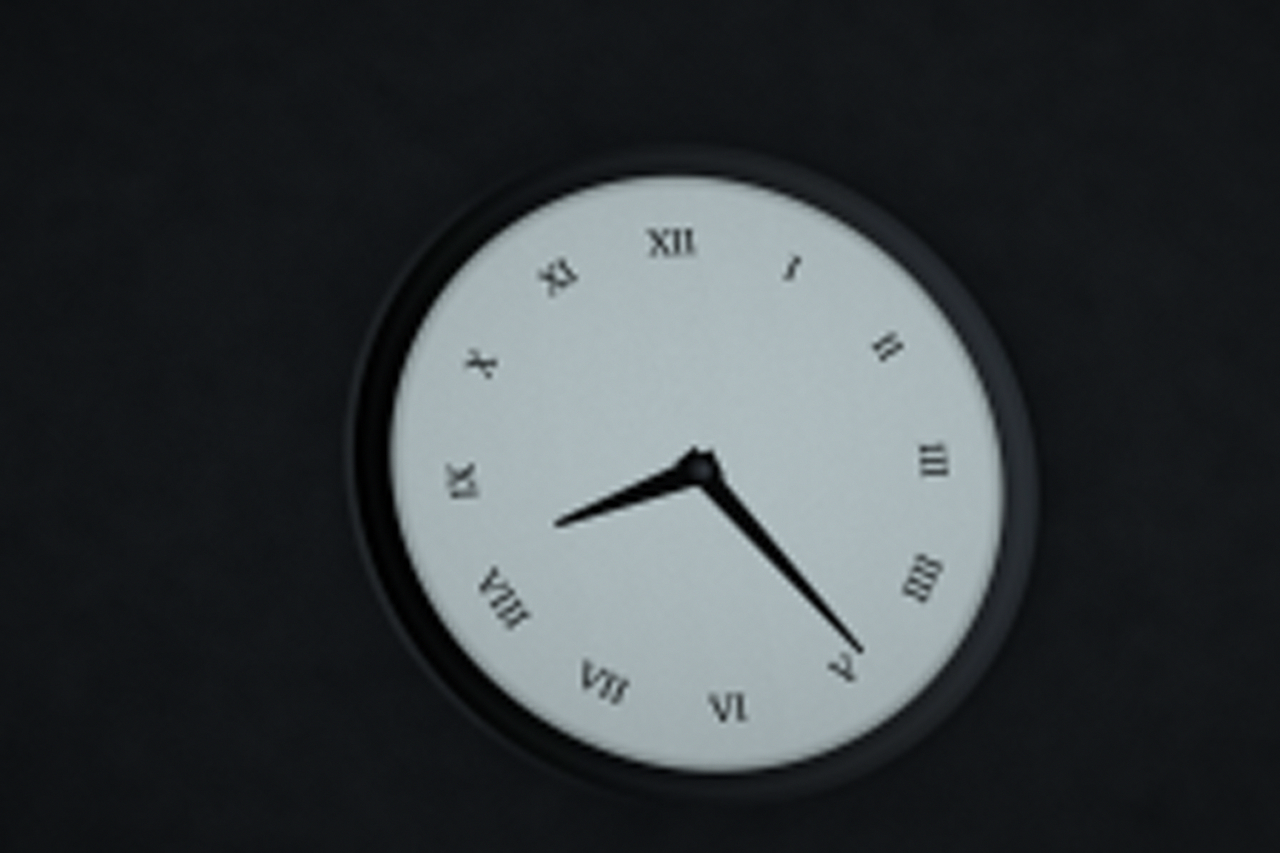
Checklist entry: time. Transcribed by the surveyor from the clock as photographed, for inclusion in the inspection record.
8:24
